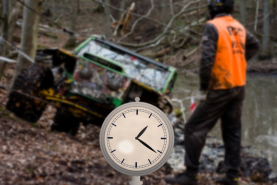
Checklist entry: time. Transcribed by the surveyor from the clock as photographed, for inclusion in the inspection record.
1:21
